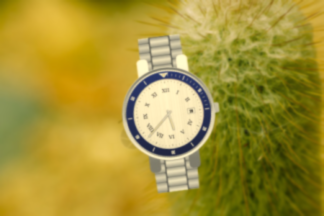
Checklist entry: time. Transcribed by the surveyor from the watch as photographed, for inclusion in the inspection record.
5:38
